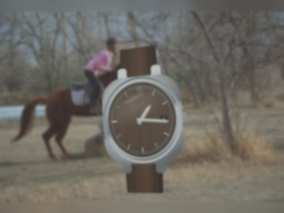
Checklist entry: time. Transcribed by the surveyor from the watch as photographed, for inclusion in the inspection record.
1:16
